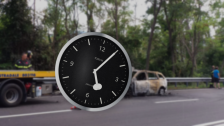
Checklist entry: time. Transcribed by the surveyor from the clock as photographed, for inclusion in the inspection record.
5:05
